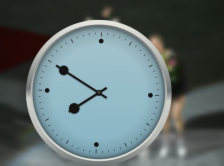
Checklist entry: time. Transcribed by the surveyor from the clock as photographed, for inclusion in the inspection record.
7:50
